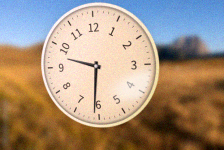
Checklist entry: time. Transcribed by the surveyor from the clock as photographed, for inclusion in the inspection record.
9:31
